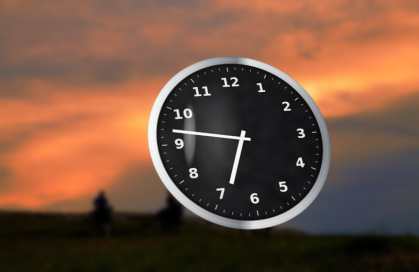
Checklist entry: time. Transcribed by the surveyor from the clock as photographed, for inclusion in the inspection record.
6:47
